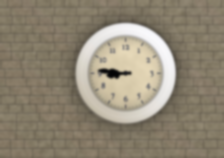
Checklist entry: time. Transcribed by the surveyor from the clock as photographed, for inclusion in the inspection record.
8:46
